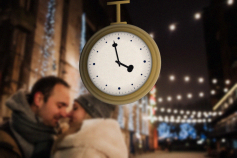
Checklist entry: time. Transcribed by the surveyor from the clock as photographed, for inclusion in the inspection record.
3:58
